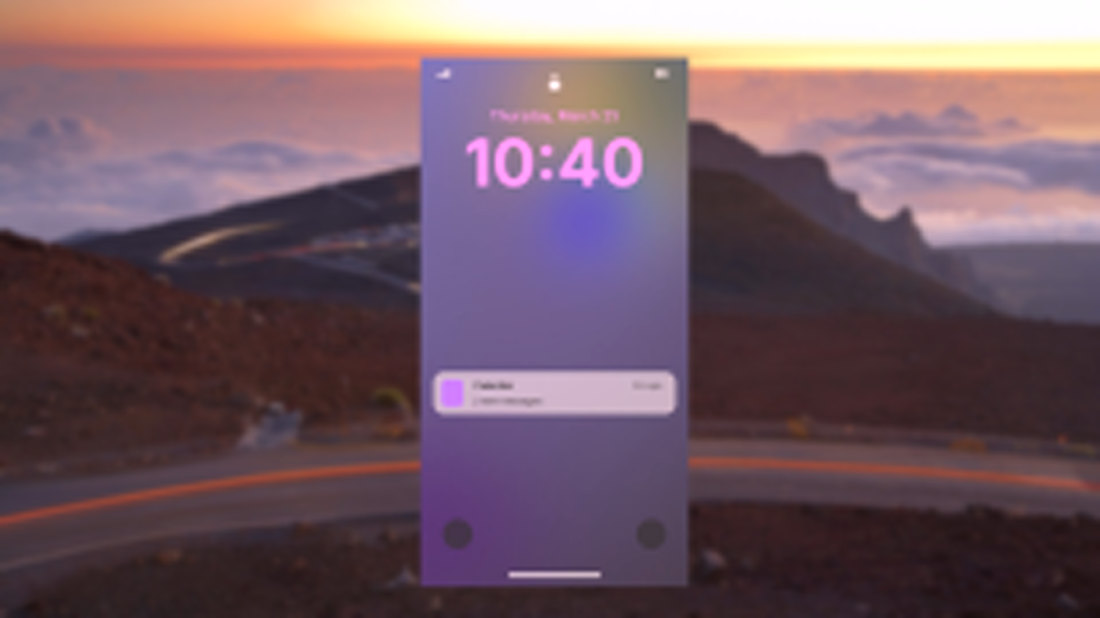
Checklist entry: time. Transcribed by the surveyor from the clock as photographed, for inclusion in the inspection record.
10:40
